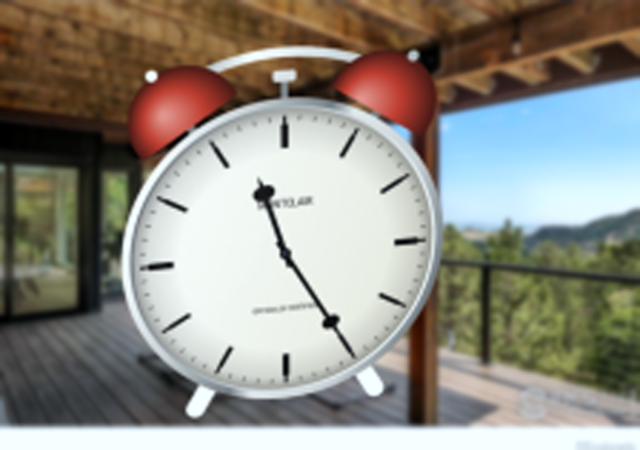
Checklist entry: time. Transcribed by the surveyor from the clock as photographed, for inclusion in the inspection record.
11:25
